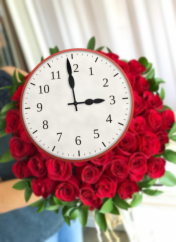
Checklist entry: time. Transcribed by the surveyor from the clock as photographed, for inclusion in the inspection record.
2:59
